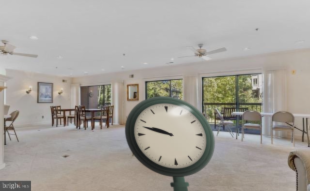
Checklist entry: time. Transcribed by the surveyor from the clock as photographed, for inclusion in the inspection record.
9:48
